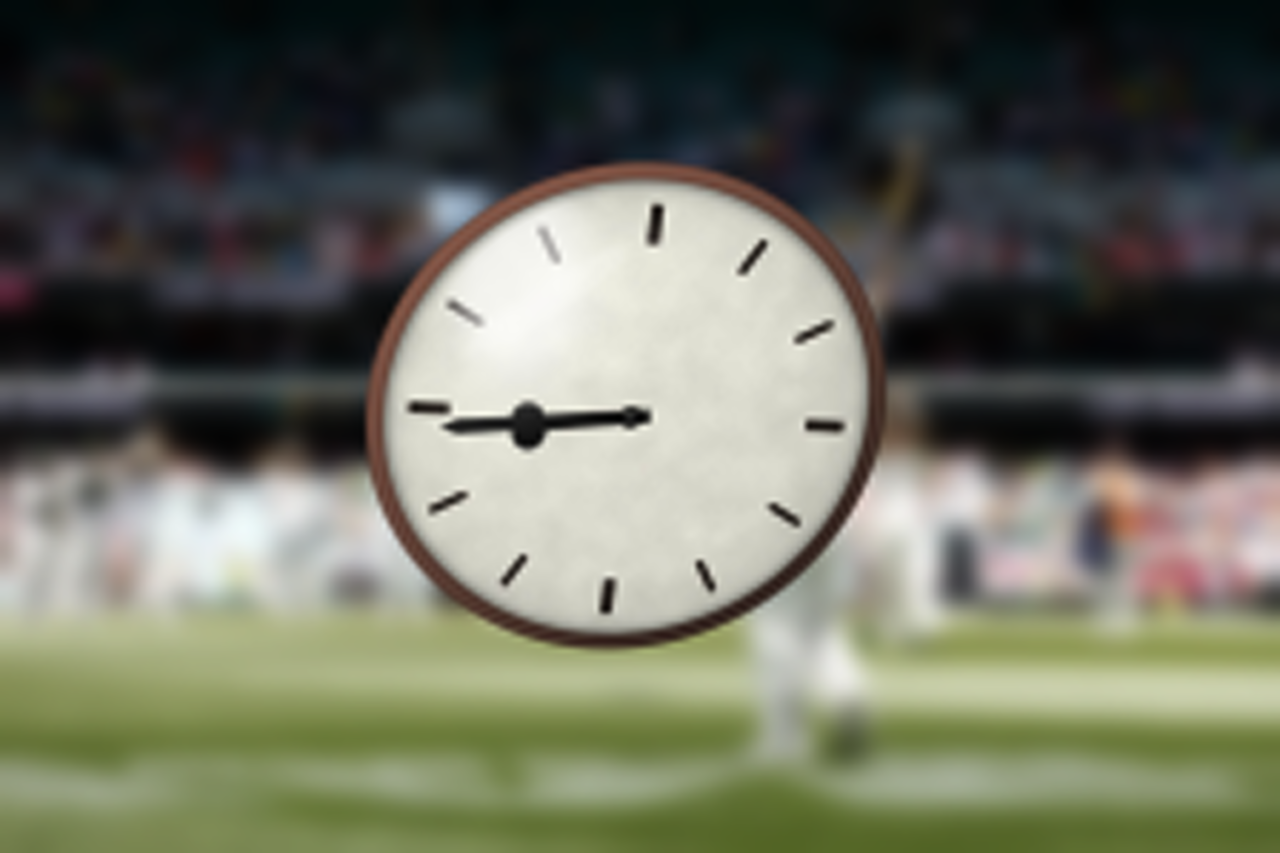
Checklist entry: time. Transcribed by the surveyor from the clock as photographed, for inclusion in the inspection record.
8:44
